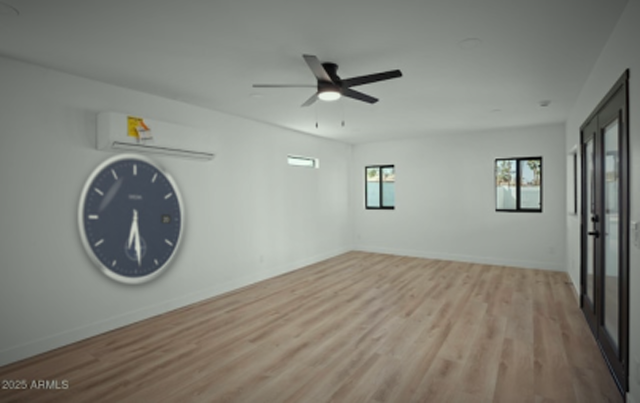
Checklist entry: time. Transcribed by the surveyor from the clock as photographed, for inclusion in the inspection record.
6:29
